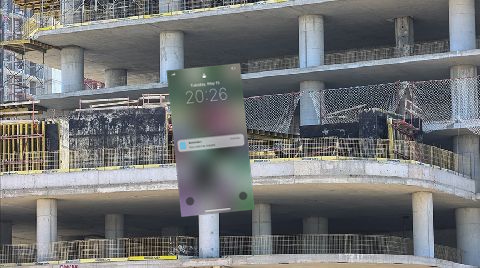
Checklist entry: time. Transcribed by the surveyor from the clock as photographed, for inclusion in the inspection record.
20:26
